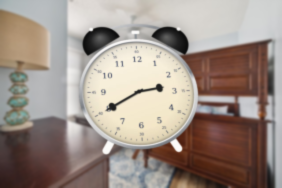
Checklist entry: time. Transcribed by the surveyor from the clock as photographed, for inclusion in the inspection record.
2:40
